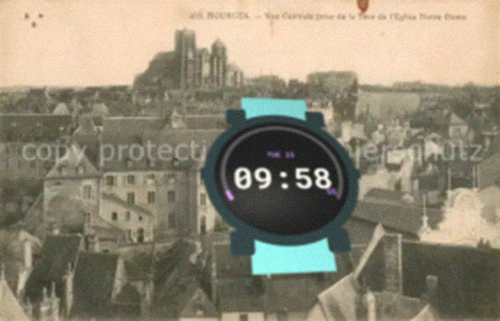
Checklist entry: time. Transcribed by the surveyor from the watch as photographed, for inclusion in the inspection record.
9:58
